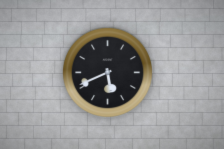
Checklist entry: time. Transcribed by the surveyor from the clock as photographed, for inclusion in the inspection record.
5:41
